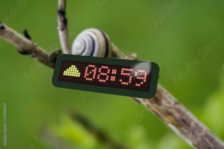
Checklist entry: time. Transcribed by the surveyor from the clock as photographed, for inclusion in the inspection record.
8:59
